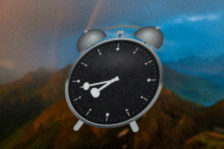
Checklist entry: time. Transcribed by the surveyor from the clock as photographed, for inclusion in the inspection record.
7:43
